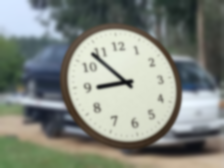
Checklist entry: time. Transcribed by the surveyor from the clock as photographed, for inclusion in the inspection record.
8:53
